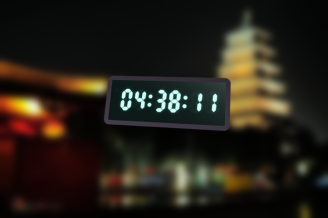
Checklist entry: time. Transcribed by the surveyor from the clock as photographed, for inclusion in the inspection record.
4:38:11
